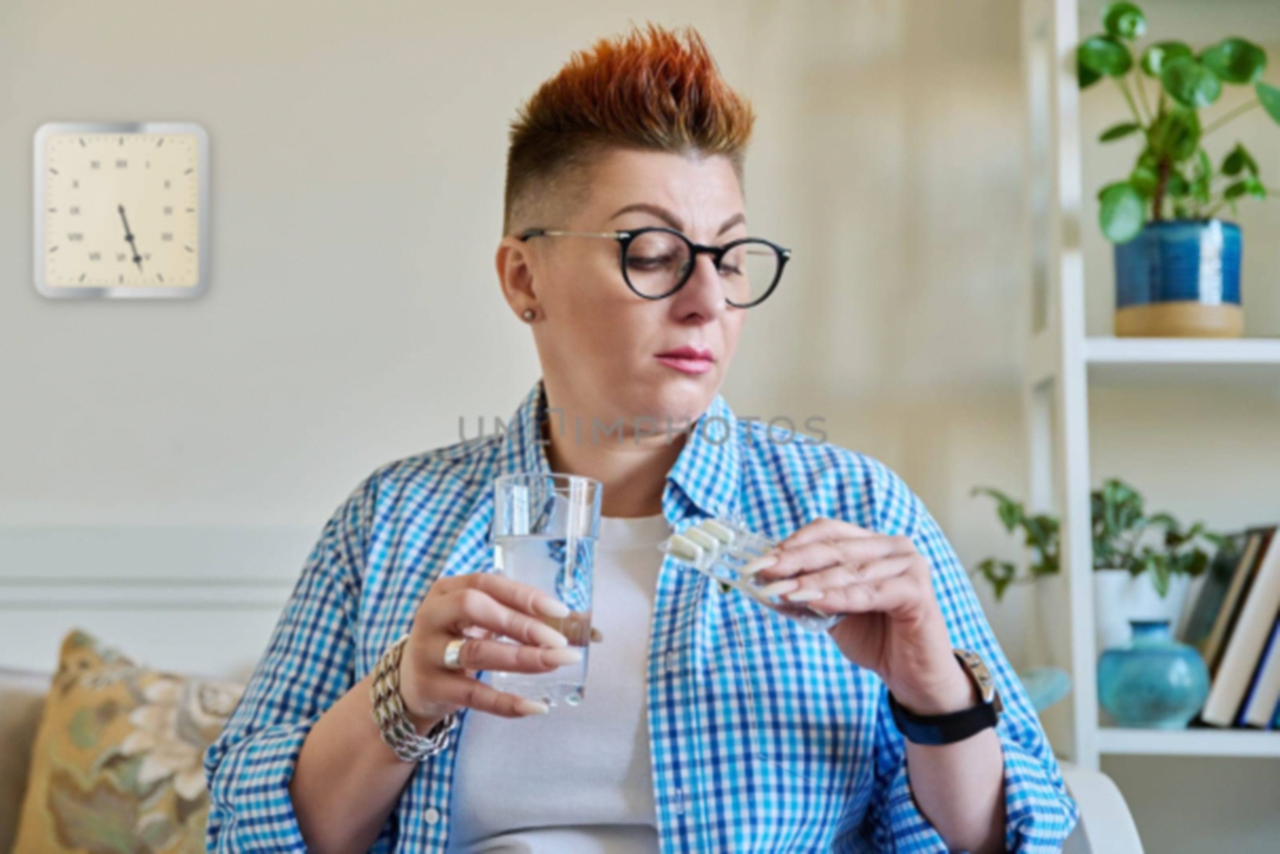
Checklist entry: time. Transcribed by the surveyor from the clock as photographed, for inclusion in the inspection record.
5:27
